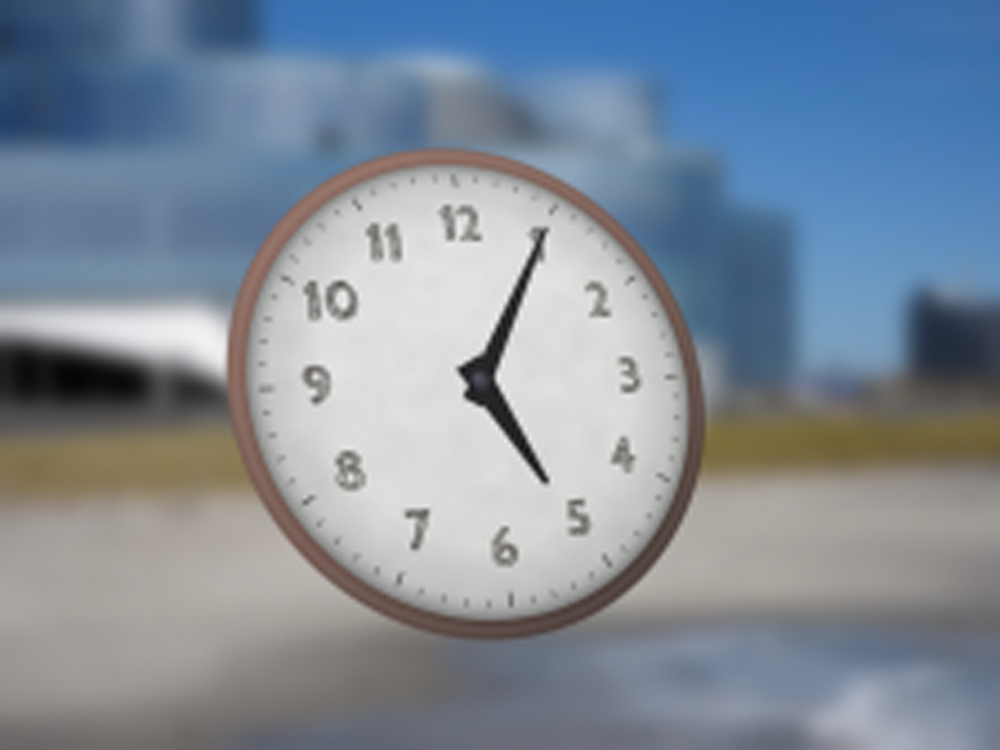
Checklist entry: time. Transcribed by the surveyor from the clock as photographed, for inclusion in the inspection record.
5:05
